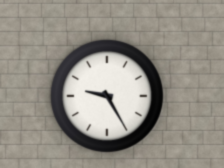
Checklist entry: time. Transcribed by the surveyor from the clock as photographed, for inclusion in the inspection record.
9:25
